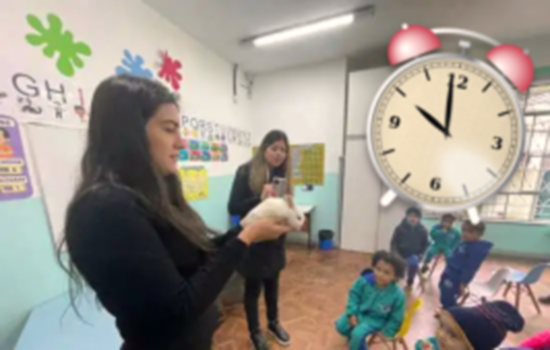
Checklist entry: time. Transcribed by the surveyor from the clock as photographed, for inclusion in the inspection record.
9:59
